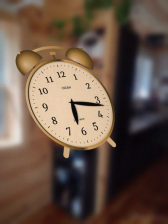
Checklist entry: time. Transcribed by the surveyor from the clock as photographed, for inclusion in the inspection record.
6:17
